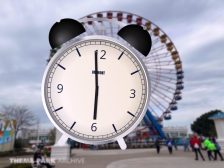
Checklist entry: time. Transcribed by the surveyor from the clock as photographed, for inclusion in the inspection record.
5:59
